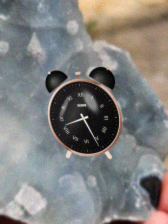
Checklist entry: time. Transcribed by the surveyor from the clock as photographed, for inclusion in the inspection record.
8:26
